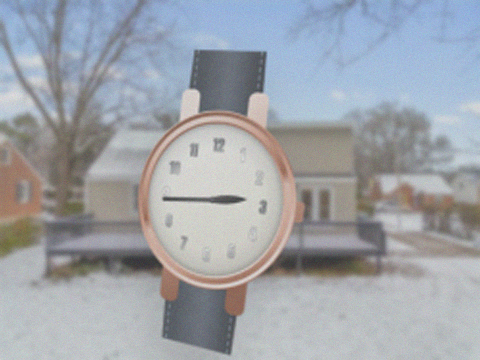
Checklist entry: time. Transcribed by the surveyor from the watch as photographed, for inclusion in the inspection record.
2:44
